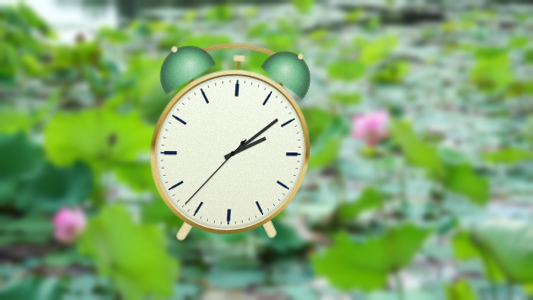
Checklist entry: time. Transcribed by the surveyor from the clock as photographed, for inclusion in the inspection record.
2:08:37
